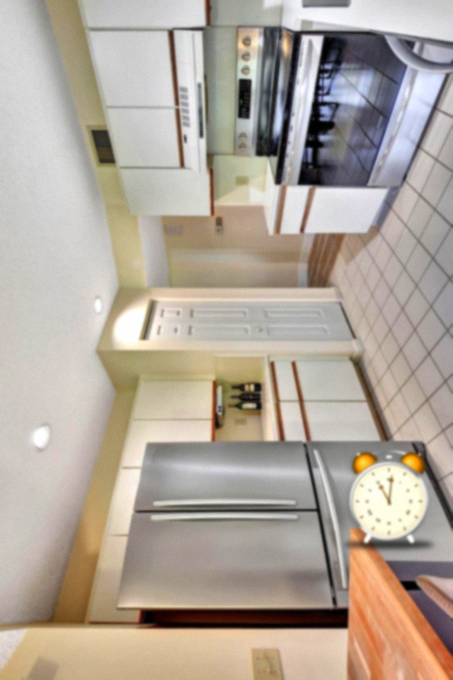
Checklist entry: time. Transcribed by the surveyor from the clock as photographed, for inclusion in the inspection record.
11:01
